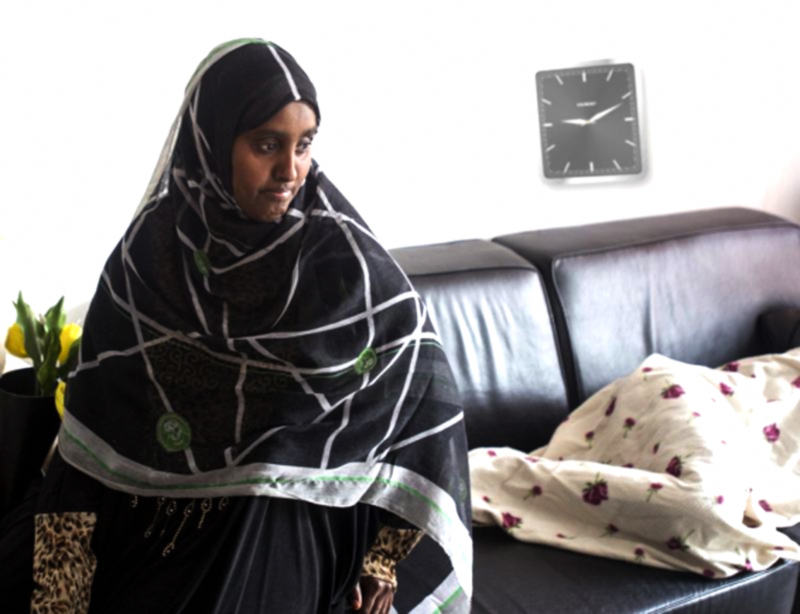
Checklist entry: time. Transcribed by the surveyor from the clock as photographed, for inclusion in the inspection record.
9:11
